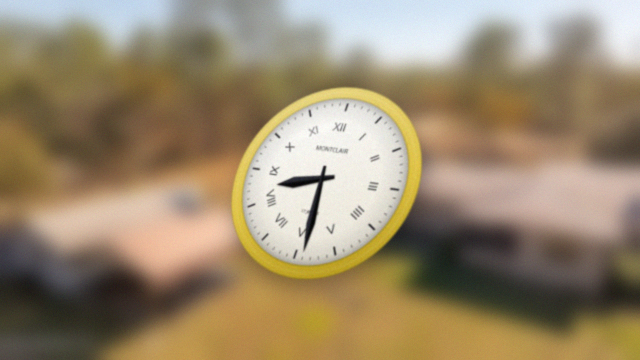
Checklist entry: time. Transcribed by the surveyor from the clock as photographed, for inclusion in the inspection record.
8:29
